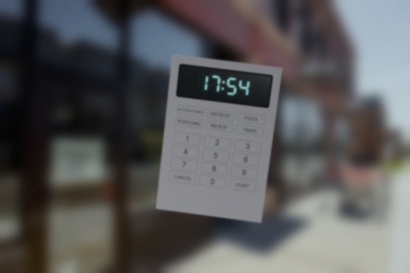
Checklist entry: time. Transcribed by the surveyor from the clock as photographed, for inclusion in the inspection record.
17:54
